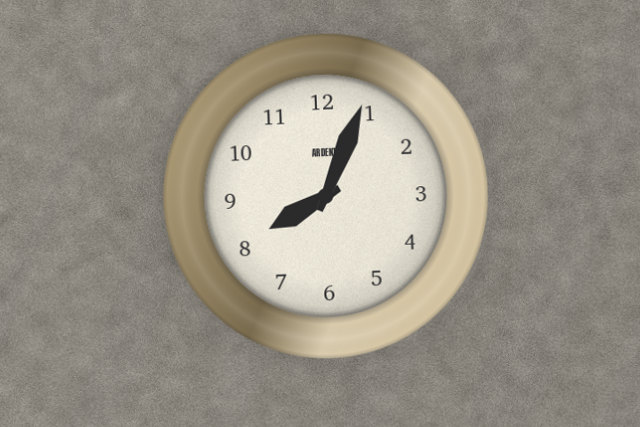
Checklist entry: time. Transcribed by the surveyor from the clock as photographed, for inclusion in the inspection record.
8:04
